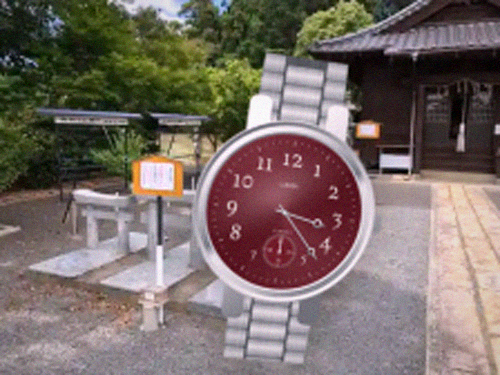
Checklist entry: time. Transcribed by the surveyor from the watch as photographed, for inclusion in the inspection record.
3:23
